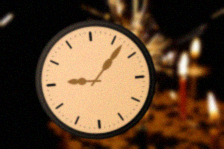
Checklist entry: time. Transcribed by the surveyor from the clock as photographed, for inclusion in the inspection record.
9:07
